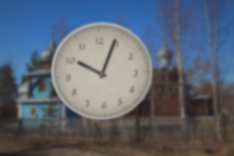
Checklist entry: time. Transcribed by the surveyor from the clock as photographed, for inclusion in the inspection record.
10:04
